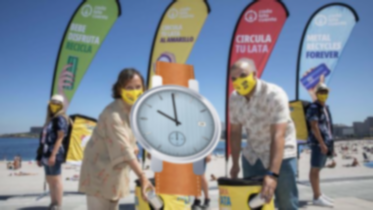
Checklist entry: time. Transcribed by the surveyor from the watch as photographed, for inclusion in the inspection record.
9:59
